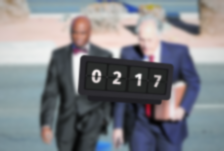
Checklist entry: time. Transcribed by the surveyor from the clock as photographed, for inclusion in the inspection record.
2:17
